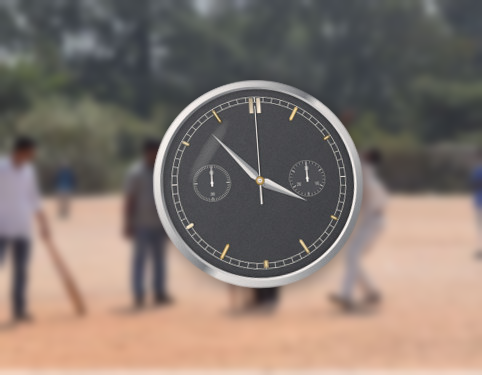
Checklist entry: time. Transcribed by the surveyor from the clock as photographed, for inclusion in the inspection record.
3:53
